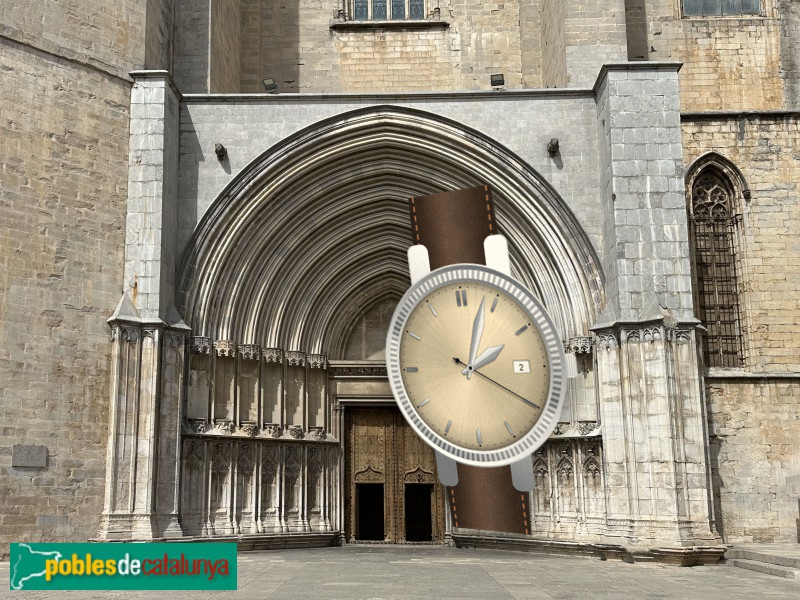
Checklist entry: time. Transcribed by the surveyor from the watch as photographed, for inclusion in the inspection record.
2:03:20
